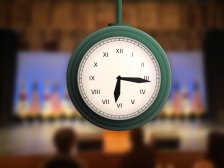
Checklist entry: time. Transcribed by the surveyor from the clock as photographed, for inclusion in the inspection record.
6:16
